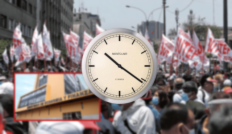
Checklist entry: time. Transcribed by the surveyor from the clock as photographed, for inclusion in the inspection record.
10:21
